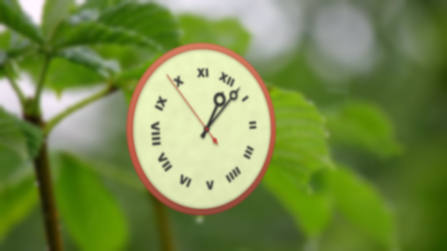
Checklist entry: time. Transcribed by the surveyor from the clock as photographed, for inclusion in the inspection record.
12:02:49
